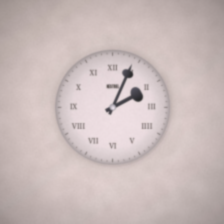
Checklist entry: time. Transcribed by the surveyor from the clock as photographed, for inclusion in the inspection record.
2:04
